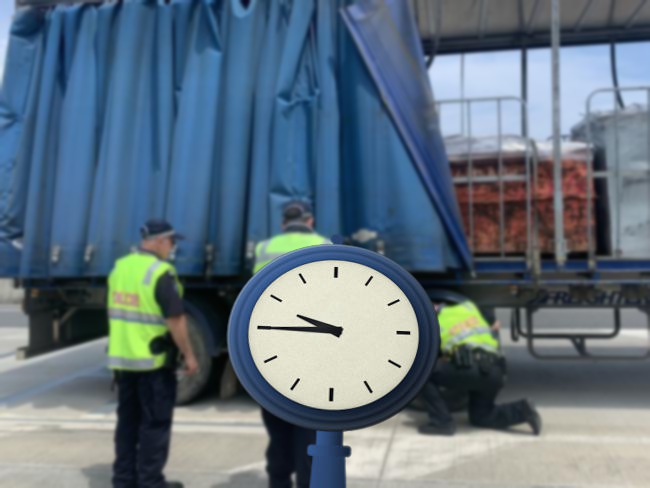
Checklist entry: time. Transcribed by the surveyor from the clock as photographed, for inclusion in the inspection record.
9:45
